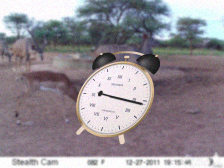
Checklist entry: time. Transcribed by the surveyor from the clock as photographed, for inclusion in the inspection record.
9:16
